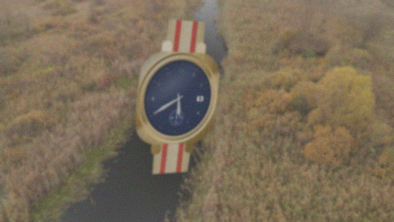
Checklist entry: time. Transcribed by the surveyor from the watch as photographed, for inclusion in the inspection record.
5:40
